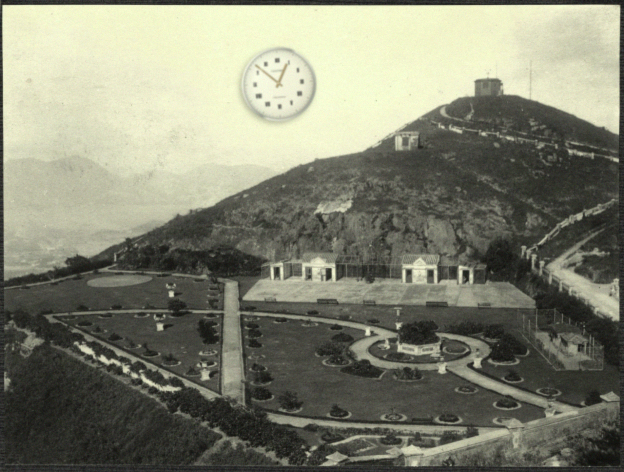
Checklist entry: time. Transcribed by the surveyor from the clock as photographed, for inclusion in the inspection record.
12:52
